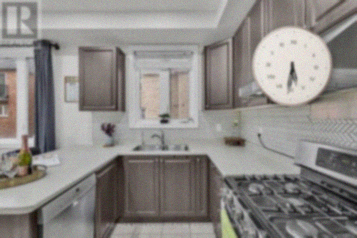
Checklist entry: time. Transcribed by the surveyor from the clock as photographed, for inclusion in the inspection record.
5:31
